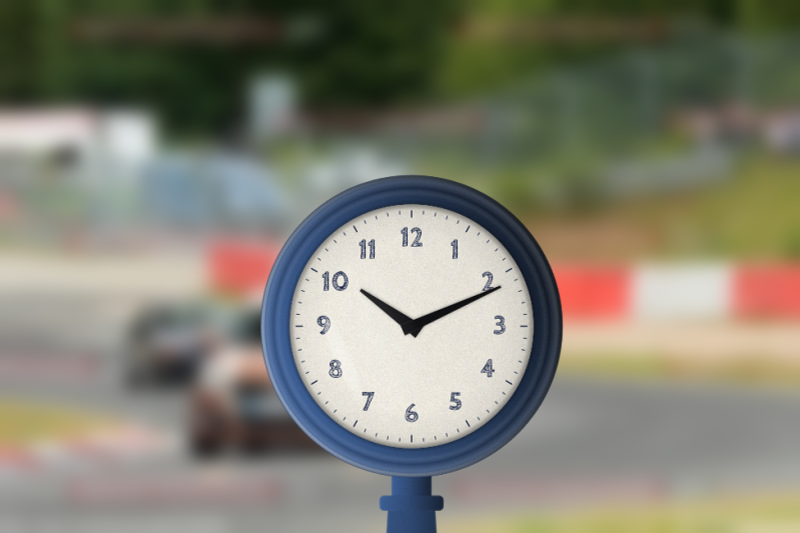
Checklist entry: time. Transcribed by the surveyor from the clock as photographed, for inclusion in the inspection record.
10:11
